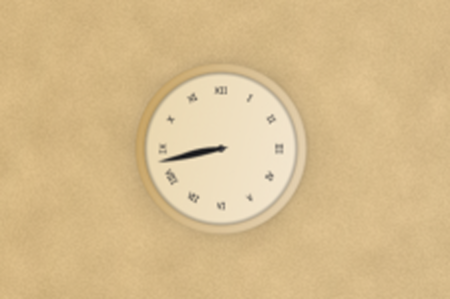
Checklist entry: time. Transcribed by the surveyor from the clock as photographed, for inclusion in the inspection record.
8:43
